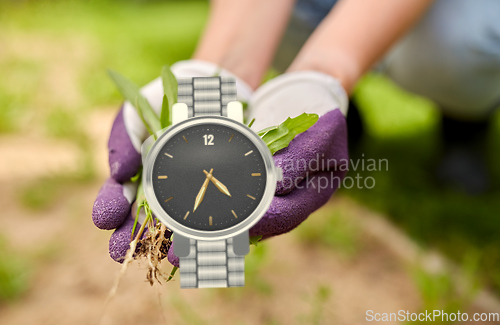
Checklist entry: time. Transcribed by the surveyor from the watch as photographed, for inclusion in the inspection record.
4:34
